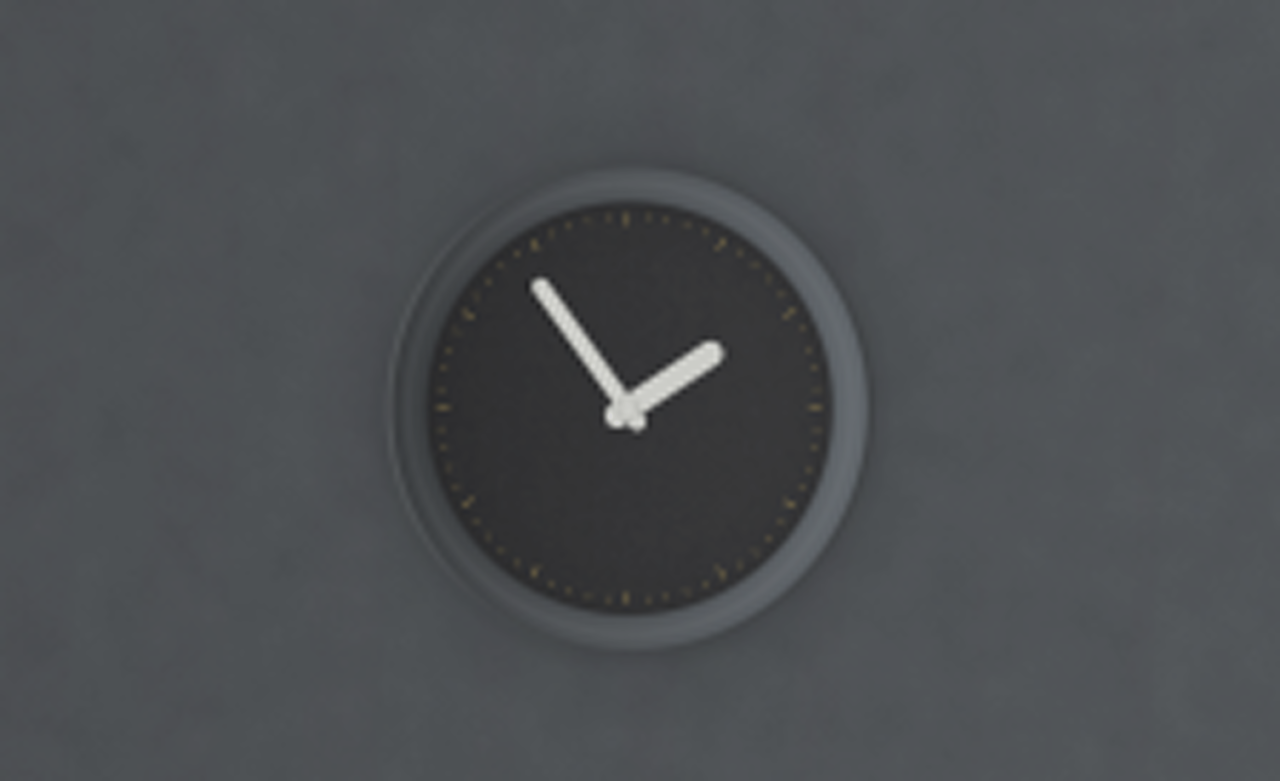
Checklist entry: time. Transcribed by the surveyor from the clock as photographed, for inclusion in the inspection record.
1:54
